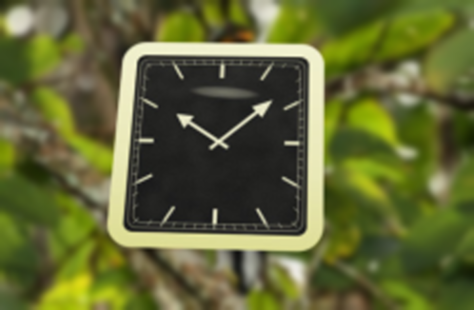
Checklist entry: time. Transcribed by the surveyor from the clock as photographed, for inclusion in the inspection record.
10:08
